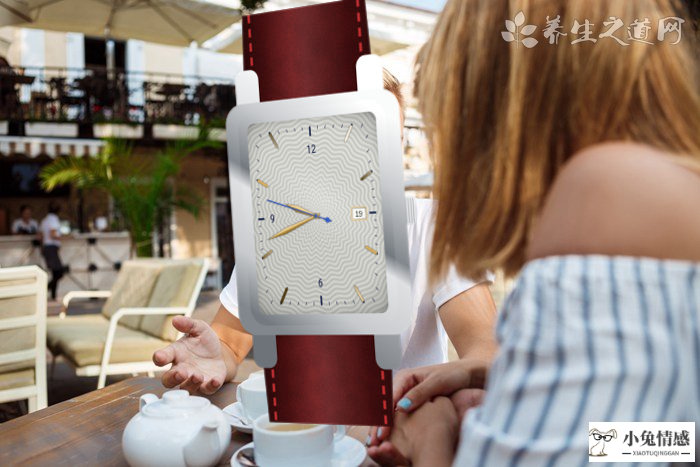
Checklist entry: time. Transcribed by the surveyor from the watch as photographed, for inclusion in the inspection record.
9:41:48
